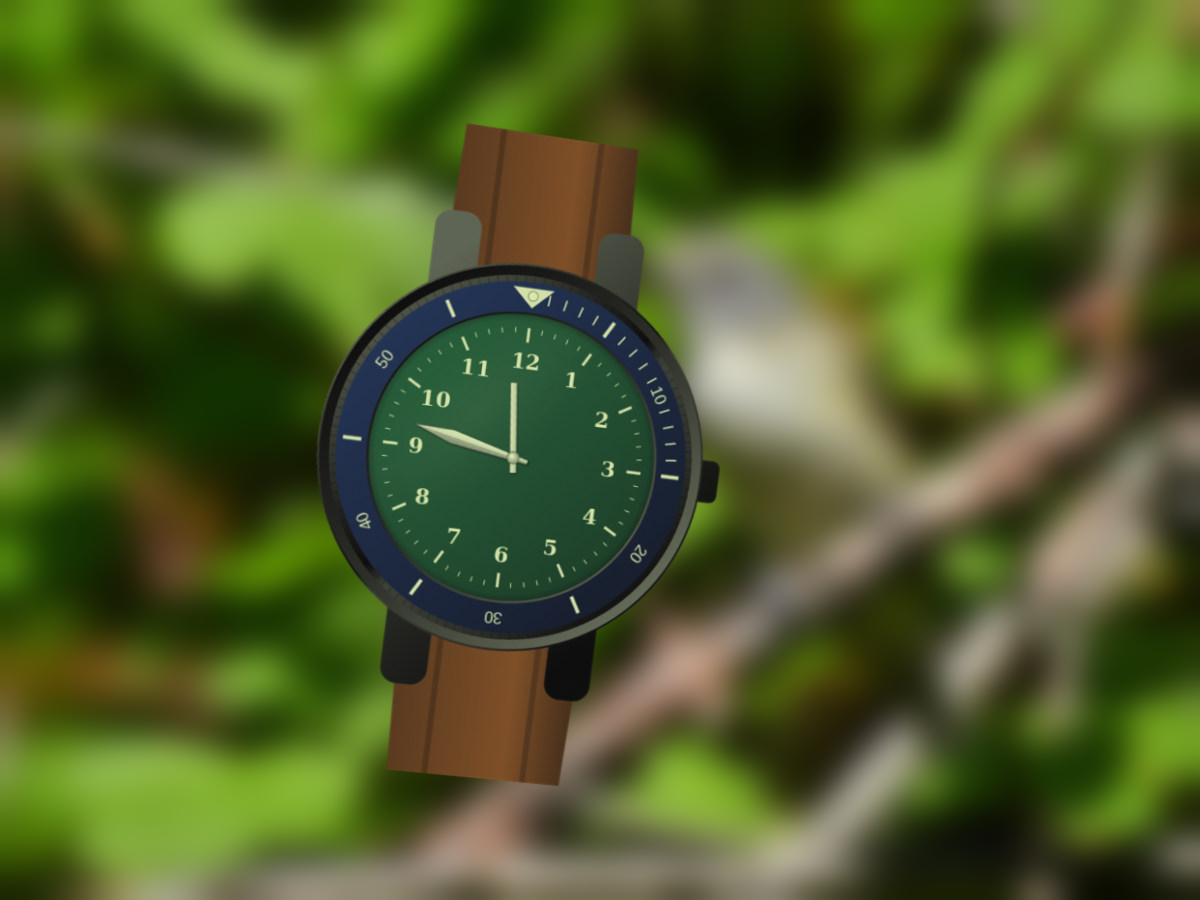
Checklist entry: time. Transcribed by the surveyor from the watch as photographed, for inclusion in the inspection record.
11:47
